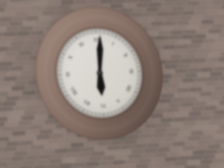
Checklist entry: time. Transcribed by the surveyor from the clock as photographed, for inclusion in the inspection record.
6:01
